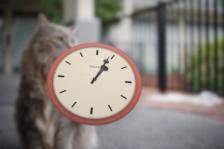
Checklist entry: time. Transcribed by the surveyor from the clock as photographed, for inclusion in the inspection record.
1:04
